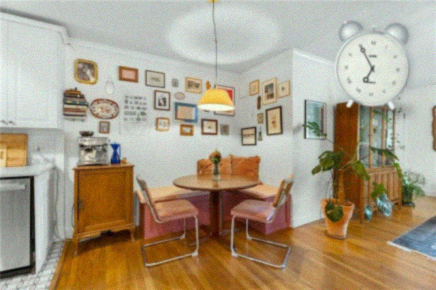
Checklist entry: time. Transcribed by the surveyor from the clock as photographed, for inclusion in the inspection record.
6:55
